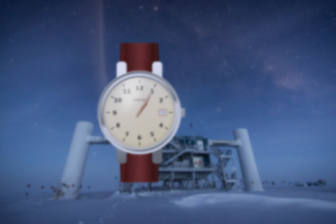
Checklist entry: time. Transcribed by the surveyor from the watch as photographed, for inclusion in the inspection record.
1:05
